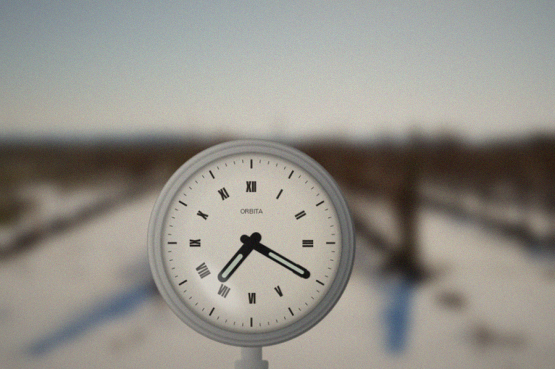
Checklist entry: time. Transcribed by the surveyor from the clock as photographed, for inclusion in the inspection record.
7:20
